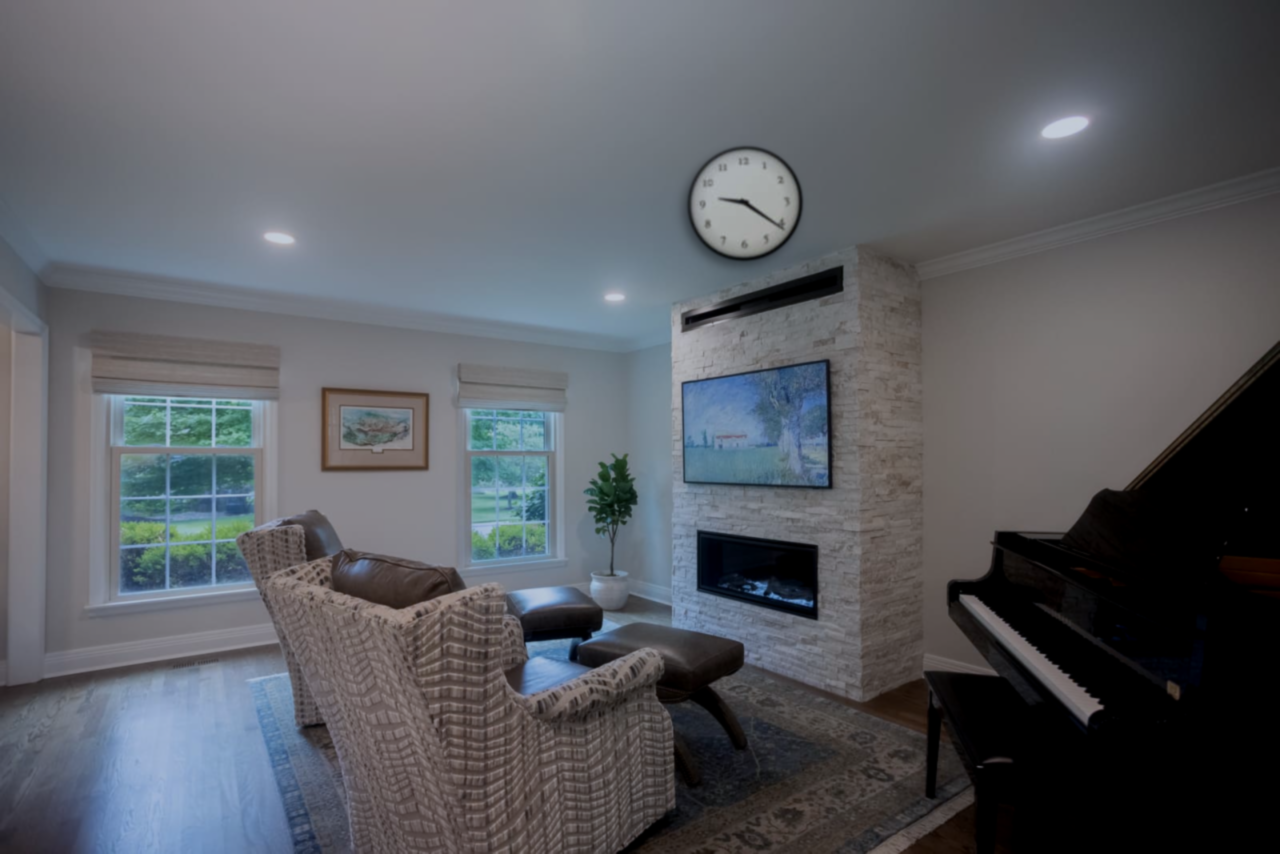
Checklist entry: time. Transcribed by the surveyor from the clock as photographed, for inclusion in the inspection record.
9:21
